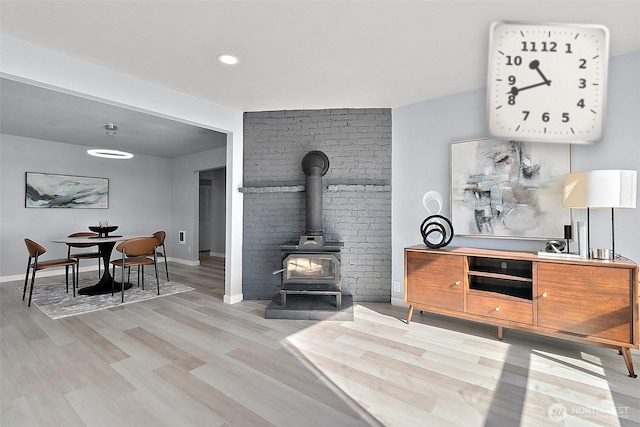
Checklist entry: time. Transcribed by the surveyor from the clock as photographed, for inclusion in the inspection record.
10:42
